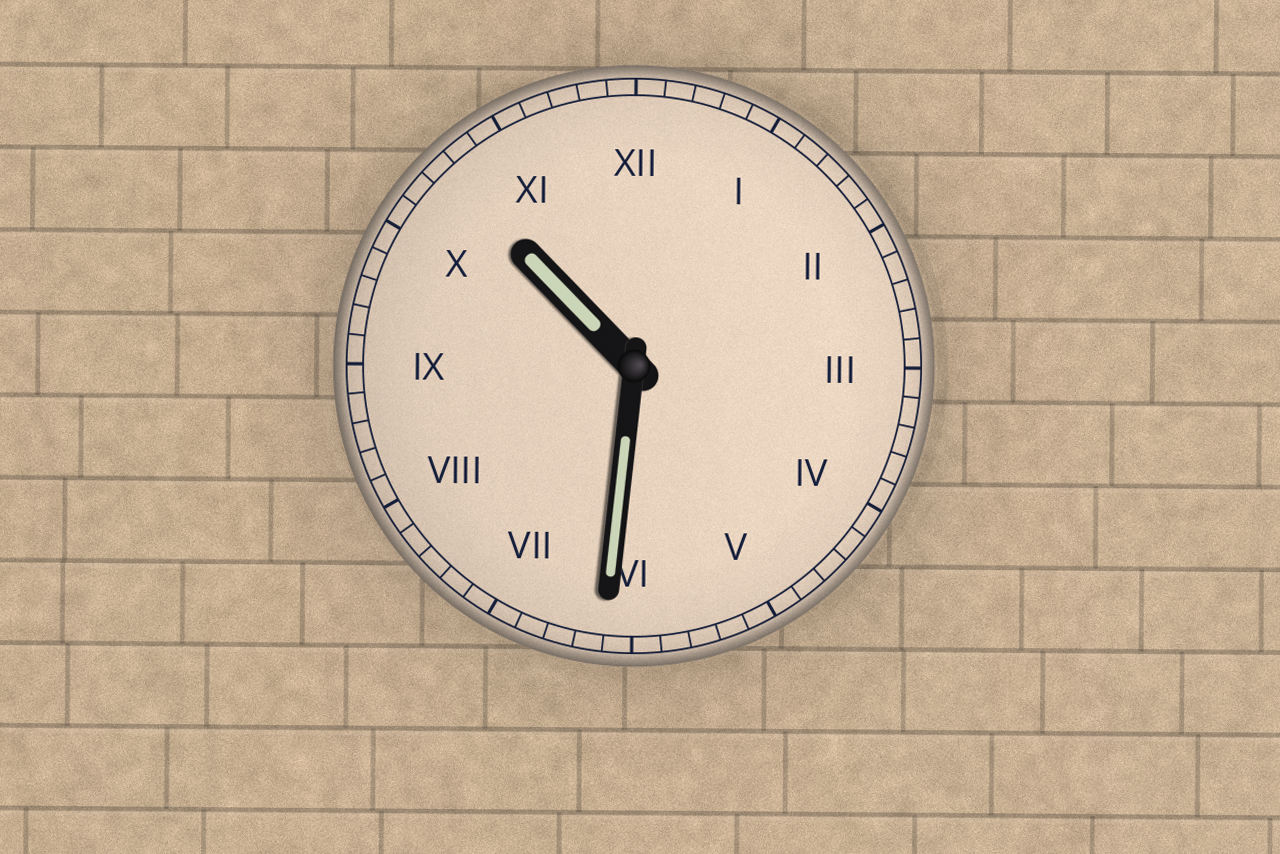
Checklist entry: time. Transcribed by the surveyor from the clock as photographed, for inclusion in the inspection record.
10:31
